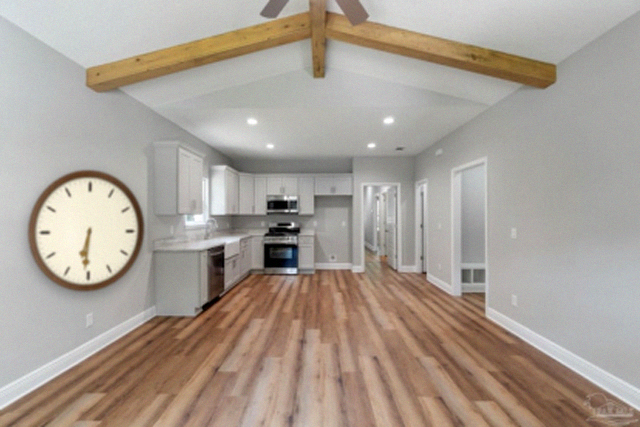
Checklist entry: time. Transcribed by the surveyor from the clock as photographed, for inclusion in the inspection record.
6:31
